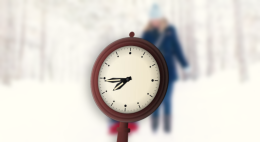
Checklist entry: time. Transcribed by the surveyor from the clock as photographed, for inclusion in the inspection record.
7:44
